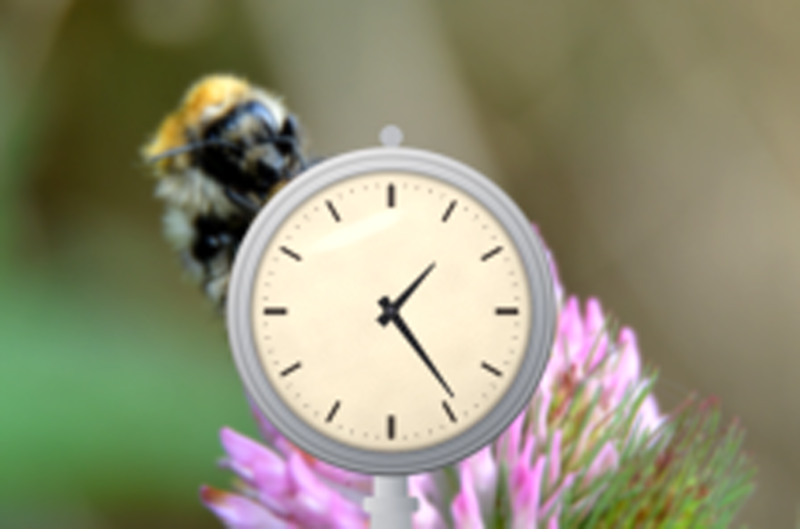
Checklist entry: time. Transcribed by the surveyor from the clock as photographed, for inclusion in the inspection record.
1:24
